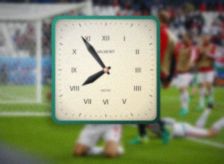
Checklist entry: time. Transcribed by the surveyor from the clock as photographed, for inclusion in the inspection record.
7:54
